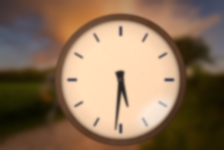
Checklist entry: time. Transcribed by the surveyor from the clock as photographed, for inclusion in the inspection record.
5:31
